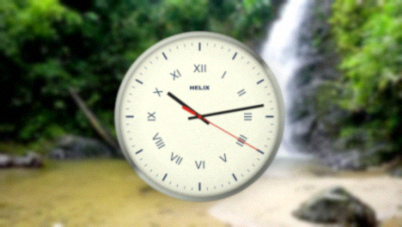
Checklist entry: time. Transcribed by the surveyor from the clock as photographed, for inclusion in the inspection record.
10:13:20
